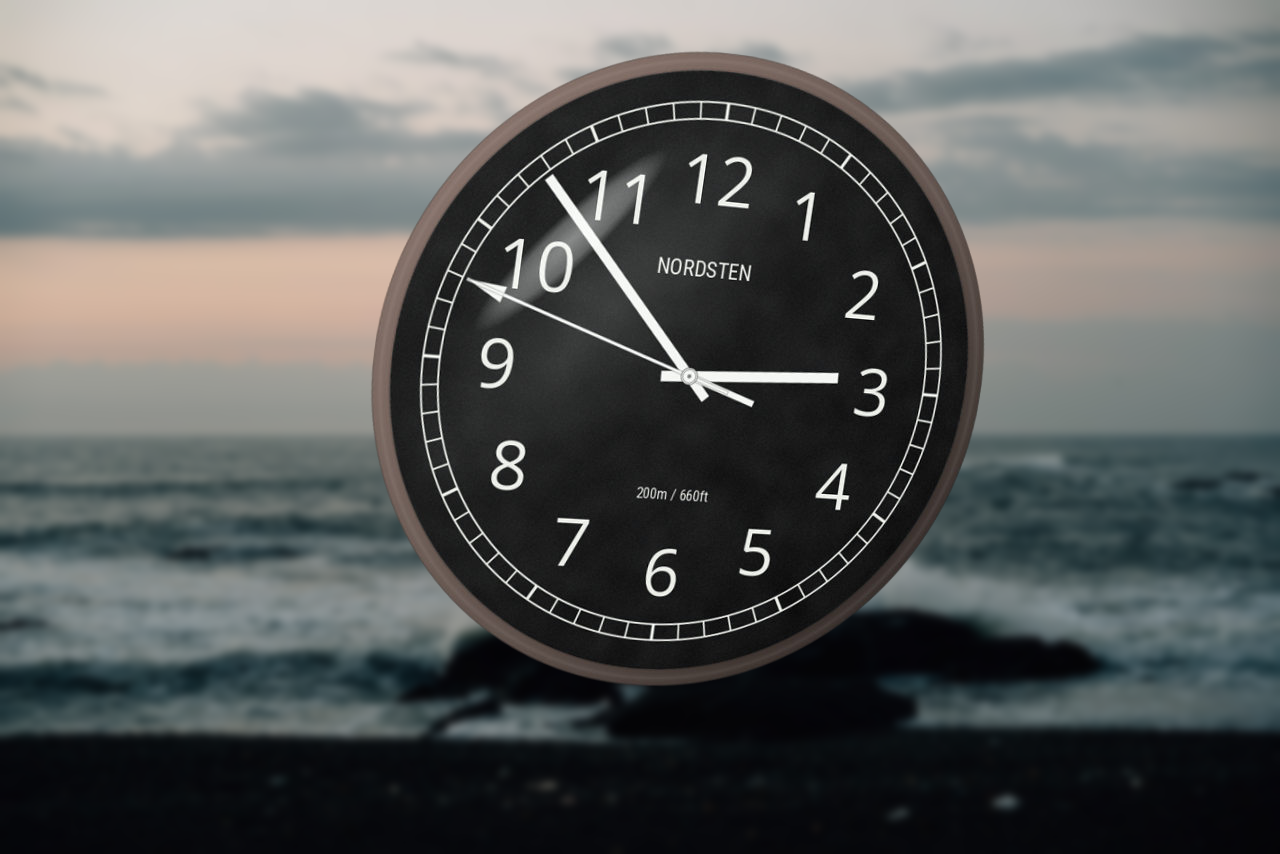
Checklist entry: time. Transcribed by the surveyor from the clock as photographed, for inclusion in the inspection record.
2:52:48
